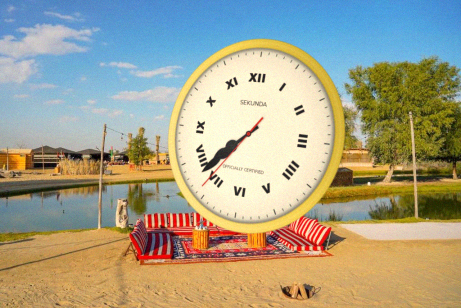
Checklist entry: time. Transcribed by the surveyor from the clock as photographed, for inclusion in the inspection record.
7:37:36
